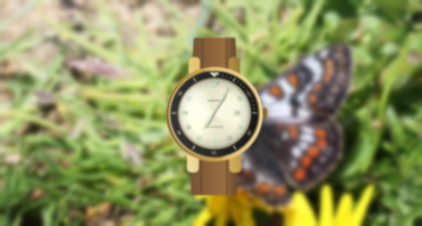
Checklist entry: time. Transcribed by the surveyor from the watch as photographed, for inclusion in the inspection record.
7:05
